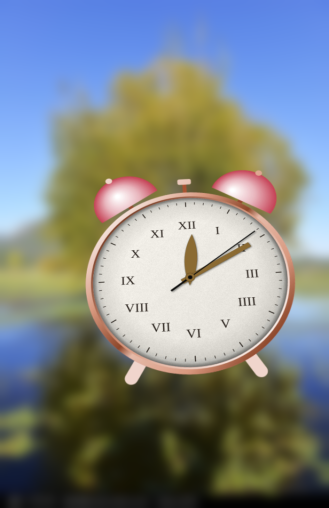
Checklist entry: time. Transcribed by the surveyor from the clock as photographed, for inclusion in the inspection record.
12:10:09
